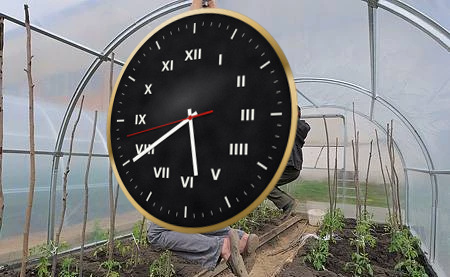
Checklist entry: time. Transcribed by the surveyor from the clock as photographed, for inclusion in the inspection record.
5:39:43
